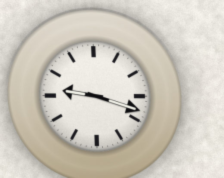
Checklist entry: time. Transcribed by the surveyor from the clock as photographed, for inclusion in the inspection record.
9:18
